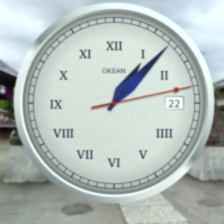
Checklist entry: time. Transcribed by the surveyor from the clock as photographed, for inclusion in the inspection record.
1:07:13
